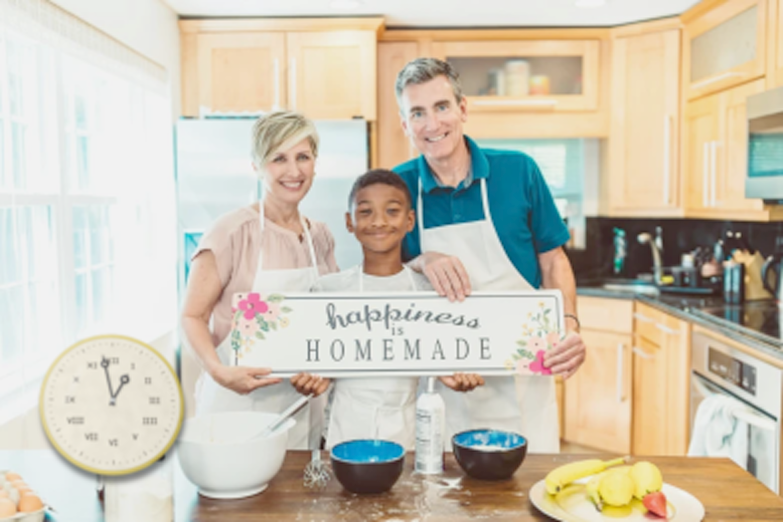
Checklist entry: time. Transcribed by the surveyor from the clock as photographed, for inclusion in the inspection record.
12:58
